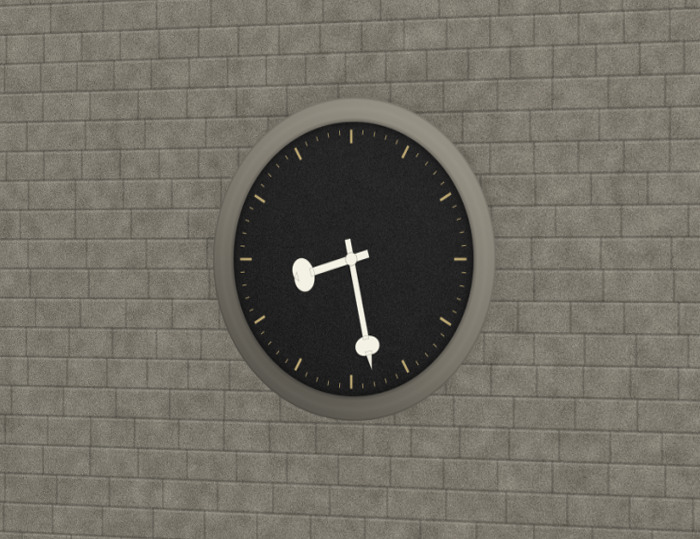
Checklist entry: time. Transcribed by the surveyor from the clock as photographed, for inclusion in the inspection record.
8:28
